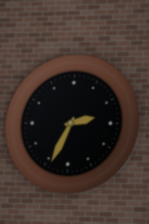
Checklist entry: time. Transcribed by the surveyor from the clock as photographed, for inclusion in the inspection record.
2:34
